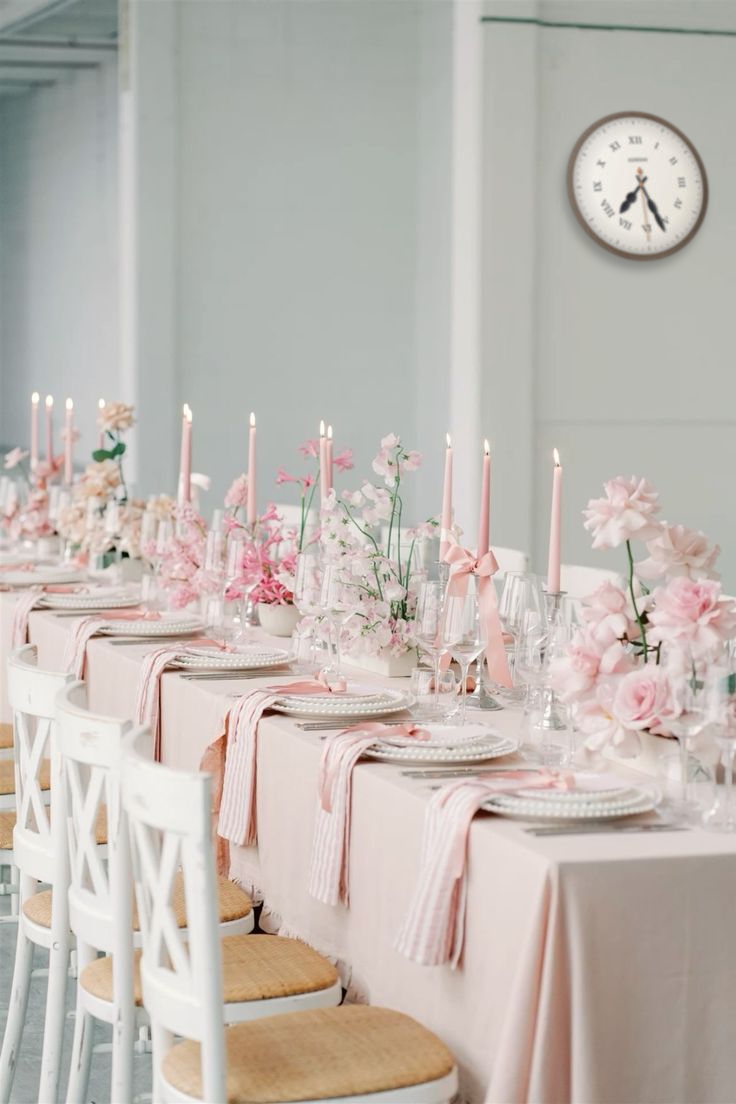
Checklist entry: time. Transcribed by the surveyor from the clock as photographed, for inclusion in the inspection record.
7:26:30
